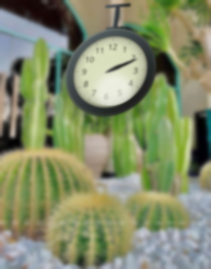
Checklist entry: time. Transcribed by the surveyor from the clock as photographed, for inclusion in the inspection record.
2:11
